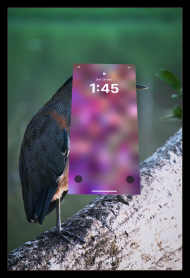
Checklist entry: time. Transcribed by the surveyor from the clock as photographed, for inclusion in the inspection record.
1:45
